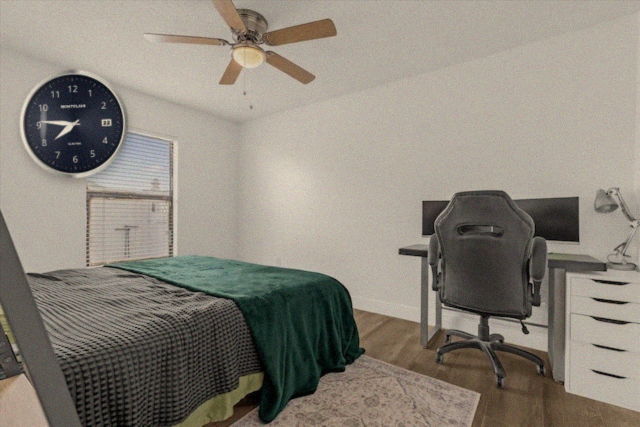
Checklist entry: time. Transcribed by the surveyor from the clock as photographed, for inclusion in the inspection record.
7:46
